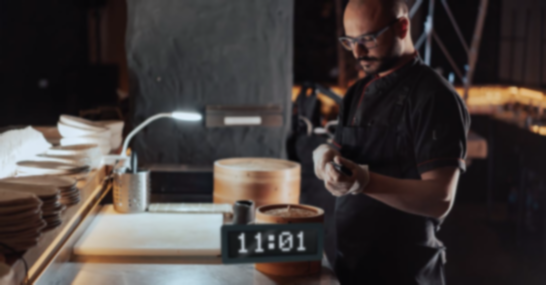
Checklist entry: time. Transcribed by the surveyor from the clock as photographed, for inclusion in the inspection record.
11:01
